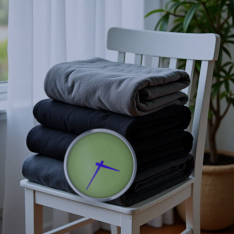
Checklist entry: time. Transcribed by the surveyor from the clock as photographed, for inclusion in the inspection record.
3:35
